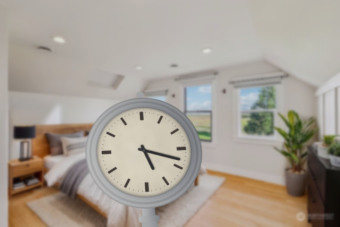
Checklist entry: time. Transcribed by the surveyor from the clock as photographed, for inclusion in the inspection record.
5:18
